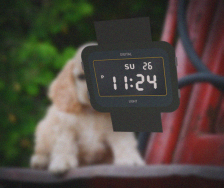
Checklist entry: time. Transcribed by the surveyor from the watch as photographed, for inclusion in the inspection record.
11:24
